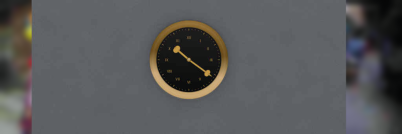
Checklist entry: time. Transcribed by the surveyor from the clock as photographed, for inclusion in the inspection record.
10:21
